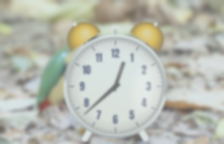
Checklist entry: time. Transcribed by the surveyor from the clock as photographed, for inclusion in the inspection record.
12:38
